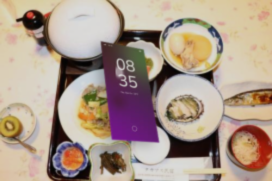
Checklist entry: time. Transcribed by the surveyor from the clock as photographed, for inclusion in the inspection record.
8:35
